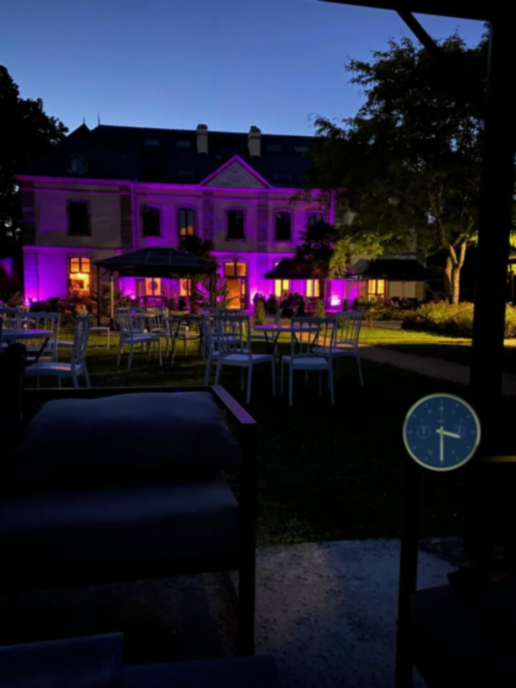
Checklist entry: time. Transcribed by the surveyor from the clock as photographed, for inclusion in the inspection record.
3:30
